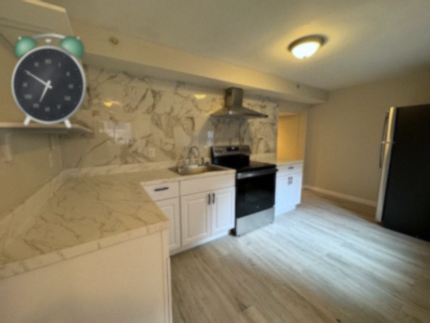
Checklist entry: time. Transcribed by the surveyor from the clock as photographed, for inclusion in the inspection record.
6:50
